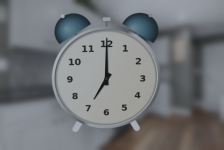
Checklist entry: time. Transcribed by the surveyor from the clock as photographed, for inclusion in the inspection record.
7:00
